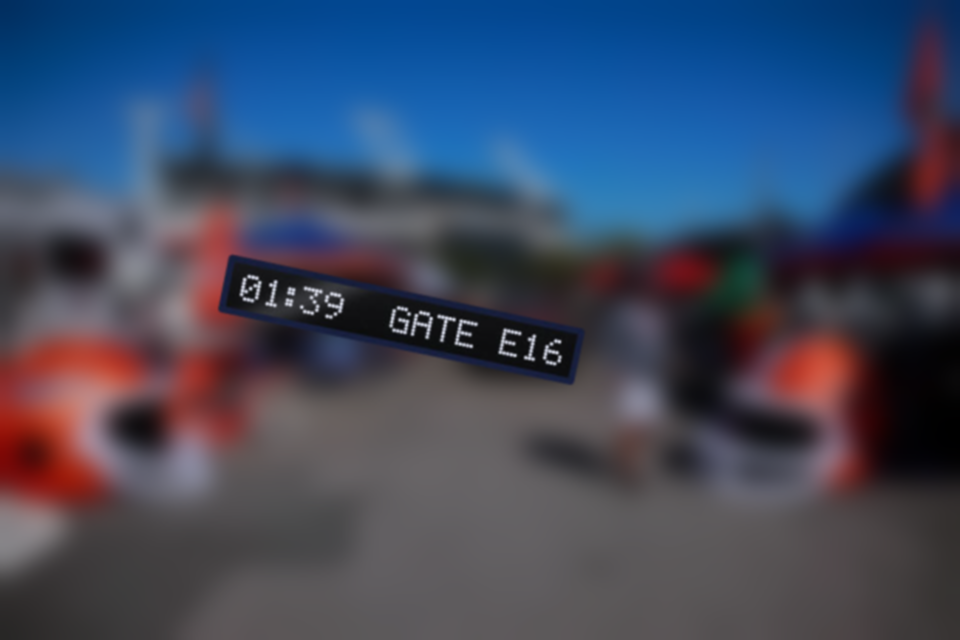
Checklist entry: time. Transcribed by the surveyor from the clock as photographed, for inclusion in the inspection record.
1:39
